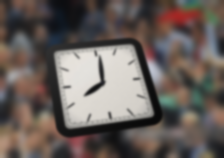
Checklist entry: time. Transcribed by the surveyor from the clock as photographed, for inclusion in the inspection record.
8:01
